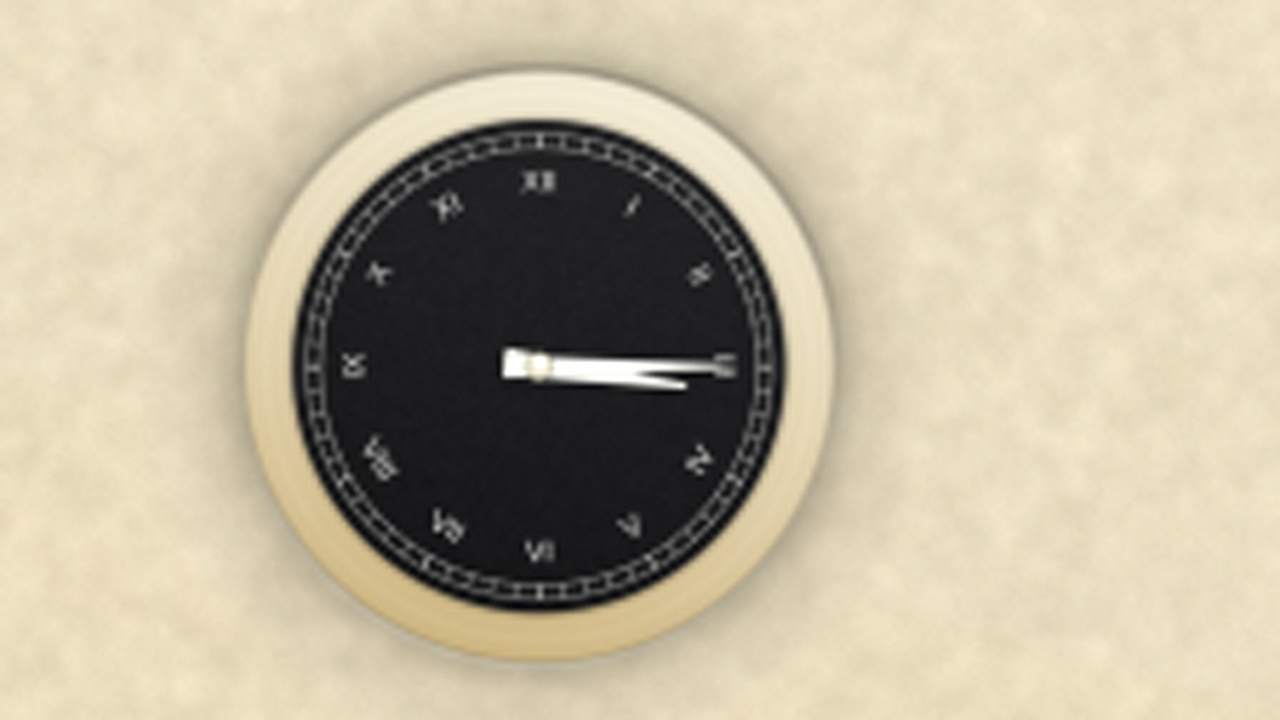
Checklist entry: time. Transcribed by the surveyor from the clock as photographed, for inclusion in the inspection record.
3:15
